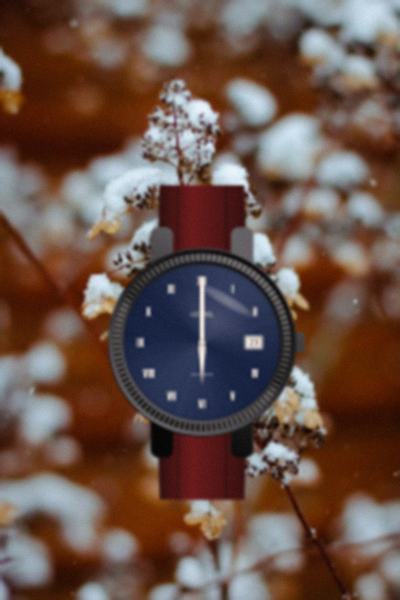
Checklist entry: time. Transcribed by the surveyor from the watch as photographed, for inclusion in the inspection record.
6:00
